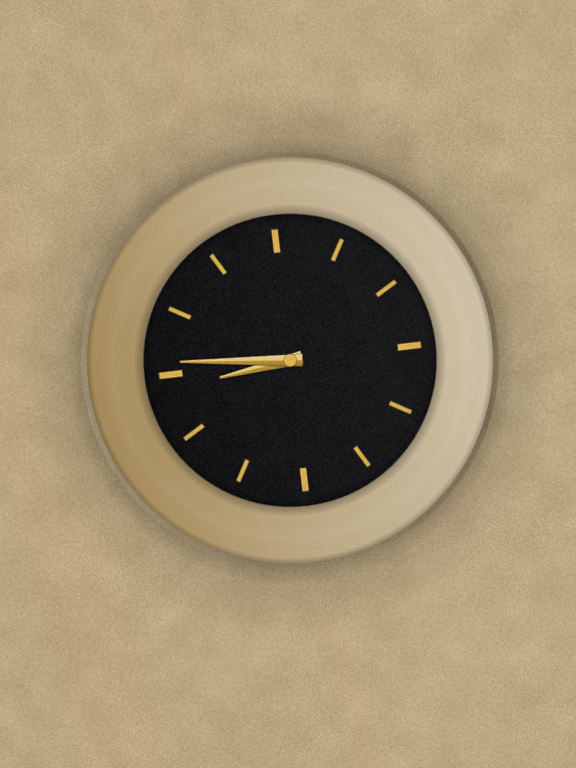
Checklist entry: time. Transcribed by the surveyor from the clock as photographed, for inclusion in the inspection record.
8:46
